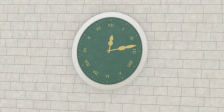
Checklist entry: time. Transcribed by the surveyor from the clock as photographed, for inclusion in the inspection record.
12:13
